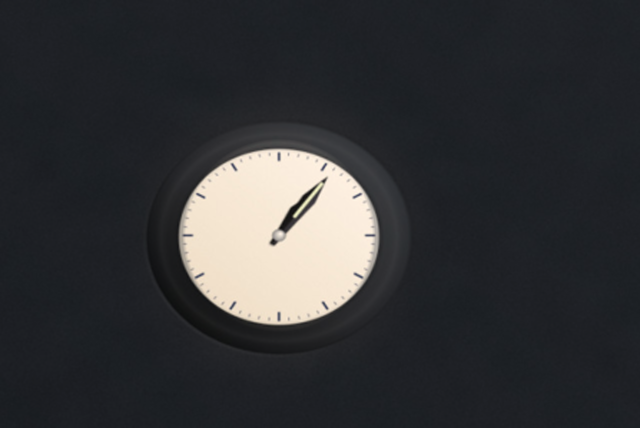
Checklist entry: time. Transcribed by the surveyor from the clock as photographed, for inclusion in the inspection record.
1:06
